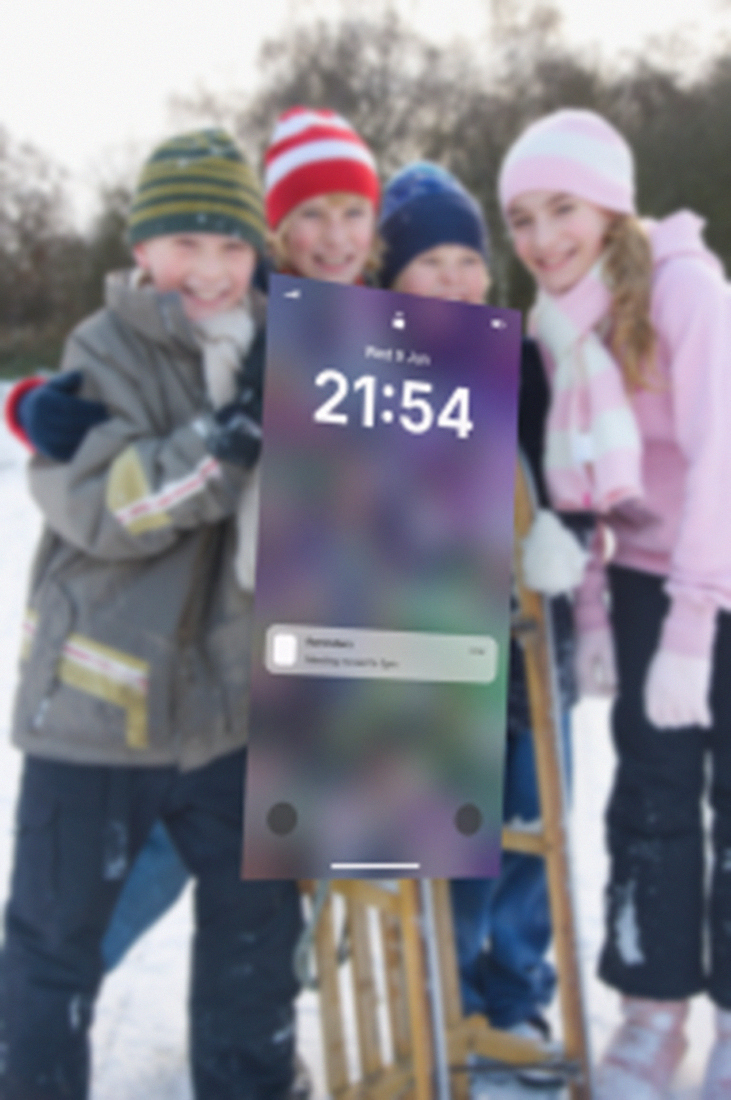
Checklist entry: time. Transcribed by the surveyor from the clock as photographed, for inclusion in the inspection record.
21:54
